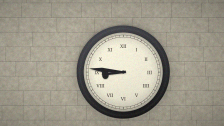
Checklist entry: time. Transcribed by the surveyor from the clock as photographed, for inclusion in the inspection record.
8:46
